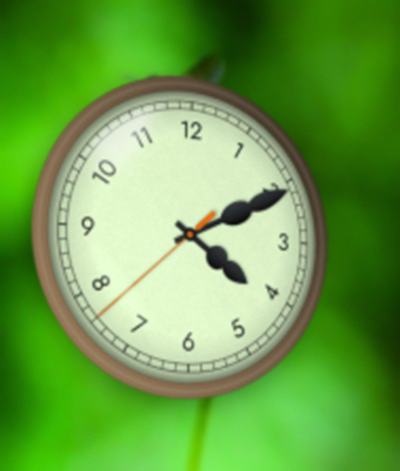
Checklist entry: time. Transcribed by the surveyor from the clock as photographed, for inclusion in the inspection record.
4:10:38
